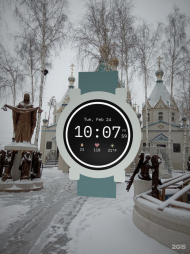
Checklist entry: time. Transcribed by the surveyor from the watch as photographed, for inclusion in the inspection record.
10:07
